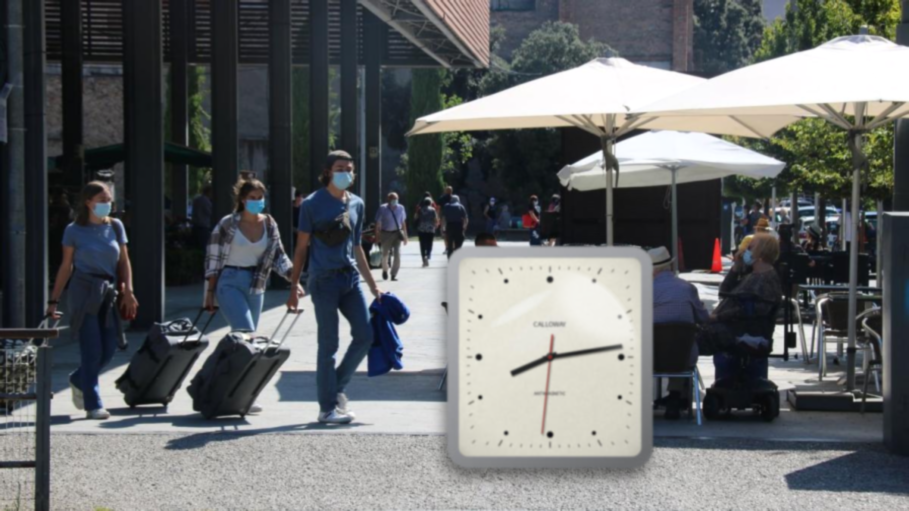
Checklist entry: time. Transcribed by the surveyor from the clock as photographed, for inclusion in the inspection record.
8:13:31
